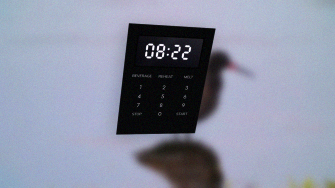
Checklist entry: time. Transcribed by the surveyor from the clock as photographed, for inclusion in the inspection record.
8:22
